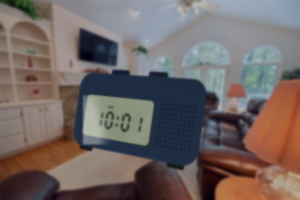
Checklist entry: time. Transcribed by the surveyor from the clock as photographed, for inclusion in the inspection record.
10:01
